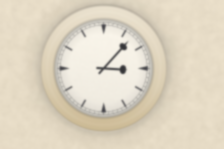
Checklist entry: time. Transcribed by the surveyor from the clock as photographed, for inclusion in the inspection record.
3:07
